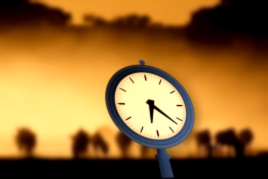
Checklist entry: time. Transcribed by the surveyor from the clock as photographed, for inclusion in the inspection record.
6:22
